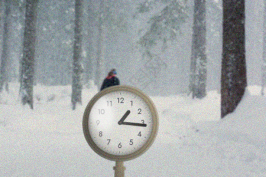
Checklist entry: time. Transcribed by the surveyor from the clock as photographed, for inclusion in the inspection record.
1:16
